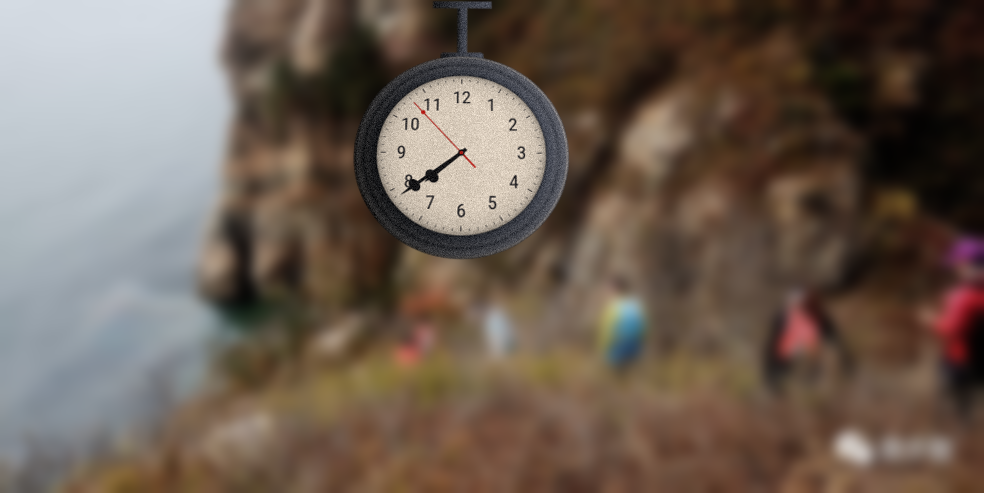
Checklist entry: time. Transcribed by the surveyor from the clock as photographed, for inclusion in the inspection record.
7:38:53
